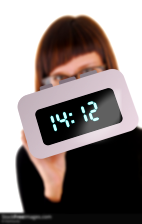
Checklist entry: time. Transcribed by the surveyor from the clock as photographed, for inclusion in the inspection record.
14:12
